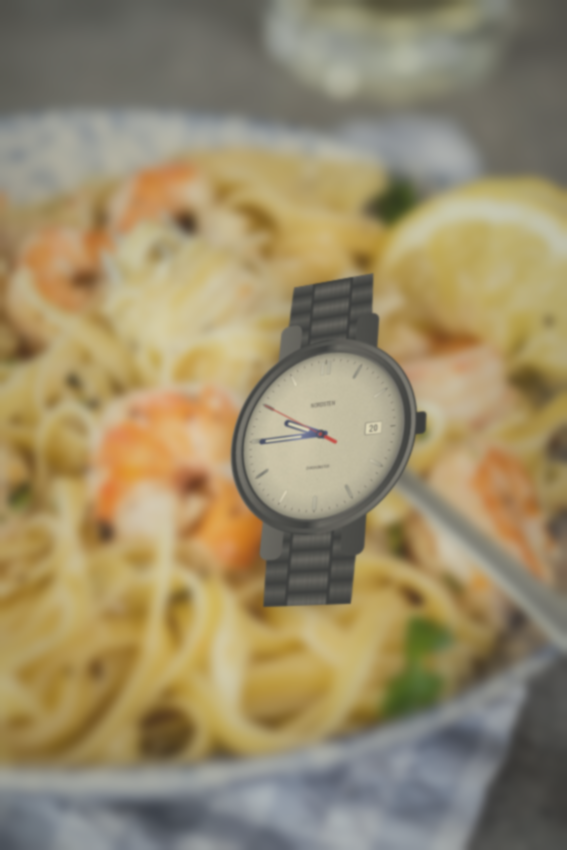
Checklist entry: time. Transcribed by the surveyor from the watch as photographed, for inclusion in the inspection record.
9:44:50
